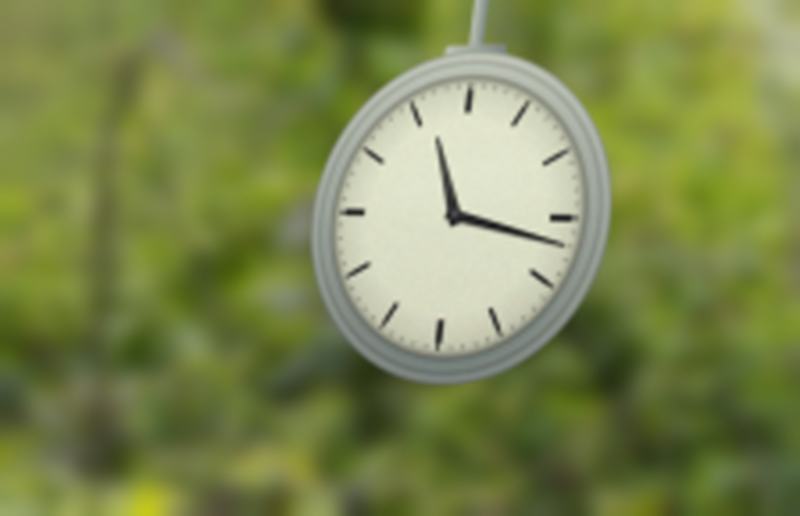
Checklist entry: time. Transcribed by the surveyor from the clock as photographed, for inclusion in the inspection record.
11:17
